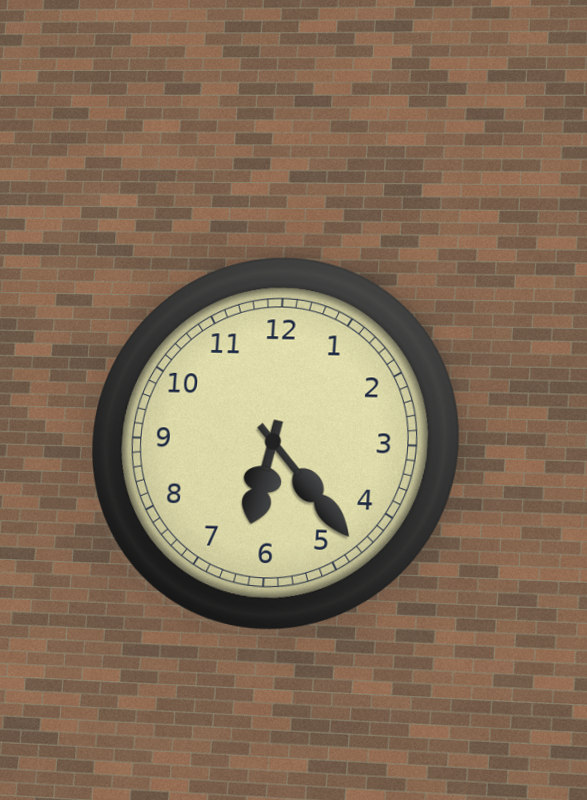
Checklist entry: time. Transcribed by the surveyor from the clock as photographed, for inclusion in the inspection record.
6:23
